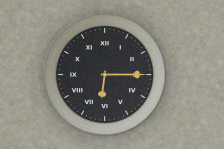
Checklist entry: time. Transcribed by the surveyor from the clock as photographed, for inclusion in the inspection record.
6:15
